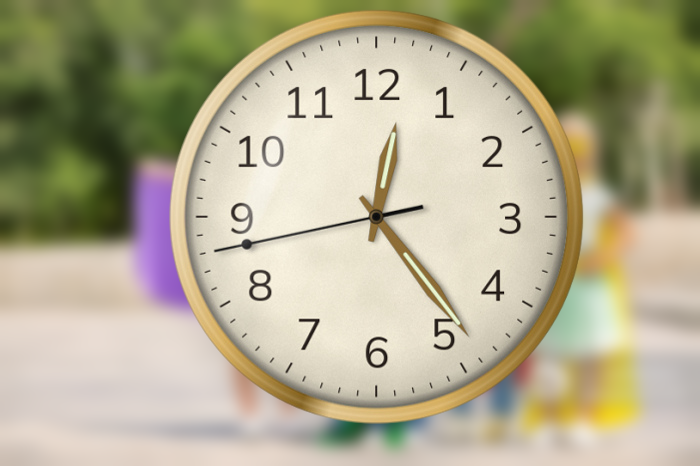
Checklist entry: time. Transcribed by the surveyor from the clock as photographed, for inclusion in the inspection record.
12:23:43
